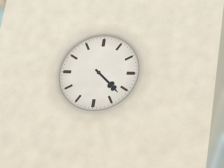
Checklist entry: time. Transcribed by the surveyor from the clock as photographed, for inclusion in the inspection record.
4:22
